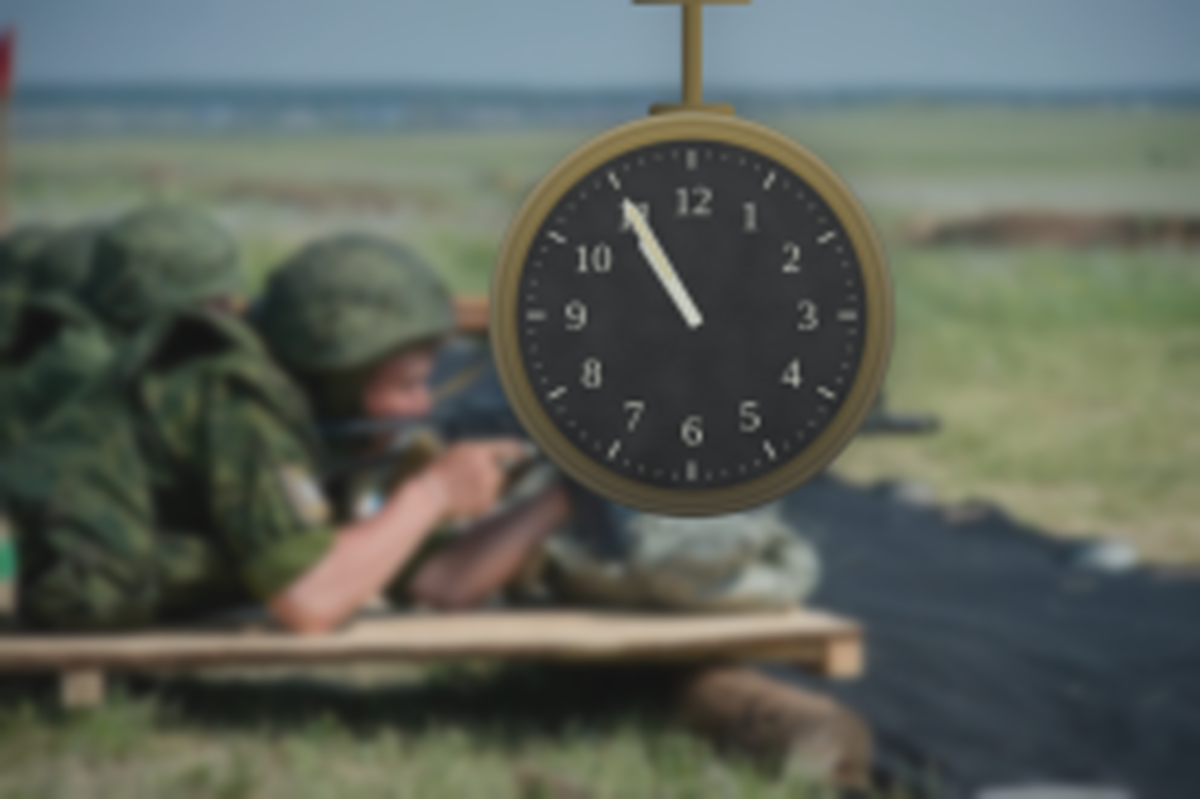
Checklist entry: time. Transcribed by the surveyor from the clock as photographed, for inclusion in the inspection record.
10:55
